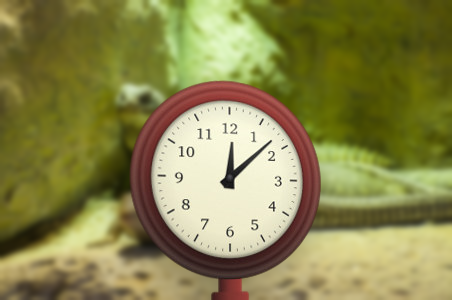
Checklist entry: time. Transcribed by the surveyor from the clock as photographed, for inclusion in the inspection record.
12:08
